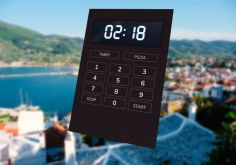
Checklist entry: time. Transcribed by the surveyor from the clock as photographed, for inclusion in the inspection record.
2:18
